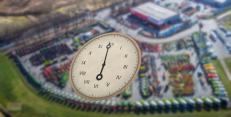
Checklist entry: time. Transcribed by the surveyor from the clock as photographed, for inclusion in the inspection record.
5:59
